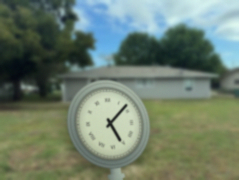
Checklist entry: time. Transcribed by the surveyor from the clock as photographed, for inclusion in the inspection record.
5:08
